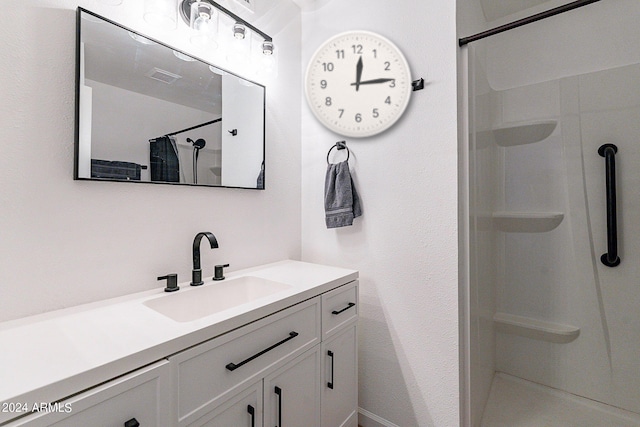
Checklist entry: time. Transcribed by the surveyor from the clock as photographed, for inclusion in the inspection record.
12:14
